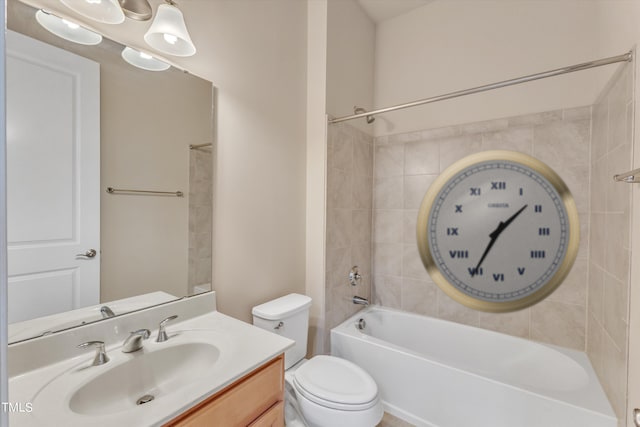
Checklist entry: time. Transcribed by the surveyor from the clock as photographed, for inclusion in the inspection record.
1:35
